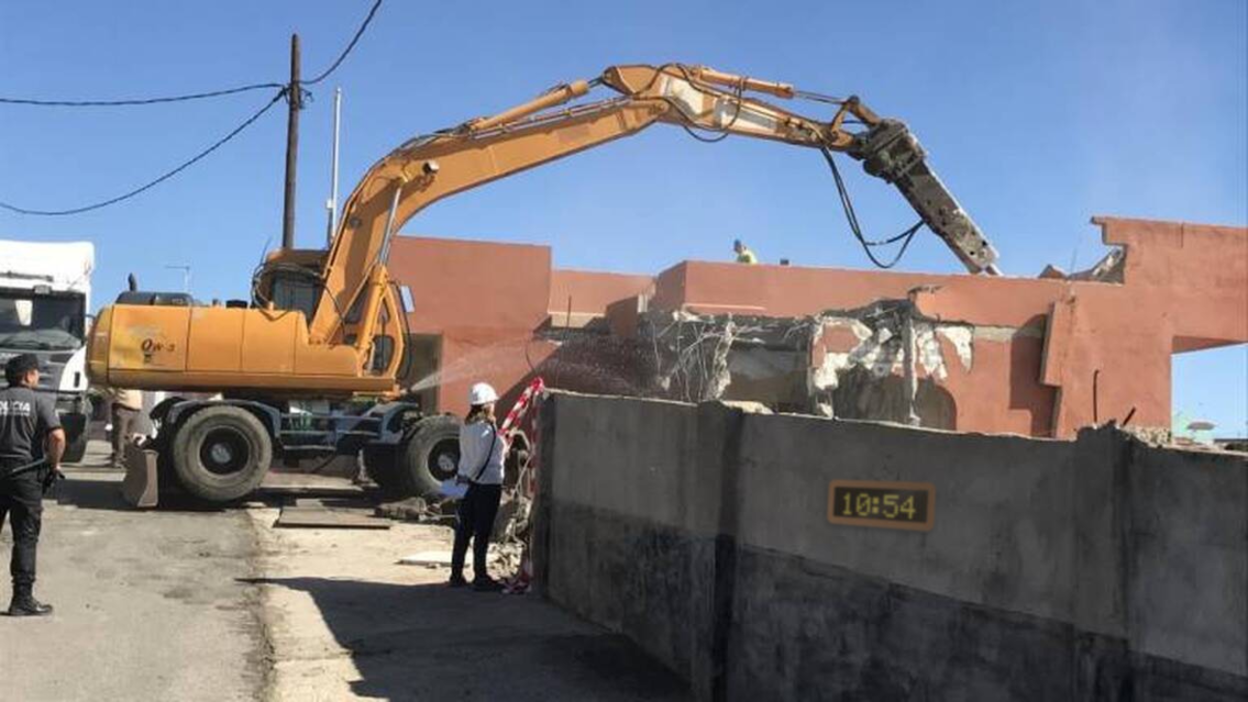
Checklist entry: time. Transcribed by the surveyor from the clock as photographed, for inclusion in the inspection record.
10:54
